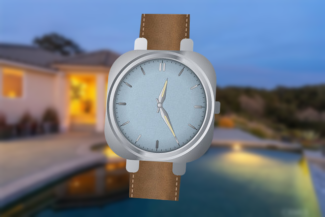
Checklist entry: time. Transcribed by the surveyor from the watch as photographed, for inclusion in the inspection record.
12:25
